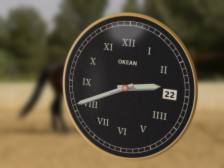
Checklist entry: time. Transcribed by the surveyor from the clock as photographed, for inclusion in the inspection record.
2:41
